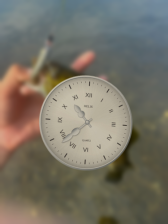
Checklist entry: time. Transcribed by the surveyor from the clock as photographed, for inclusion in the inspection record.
10:38
